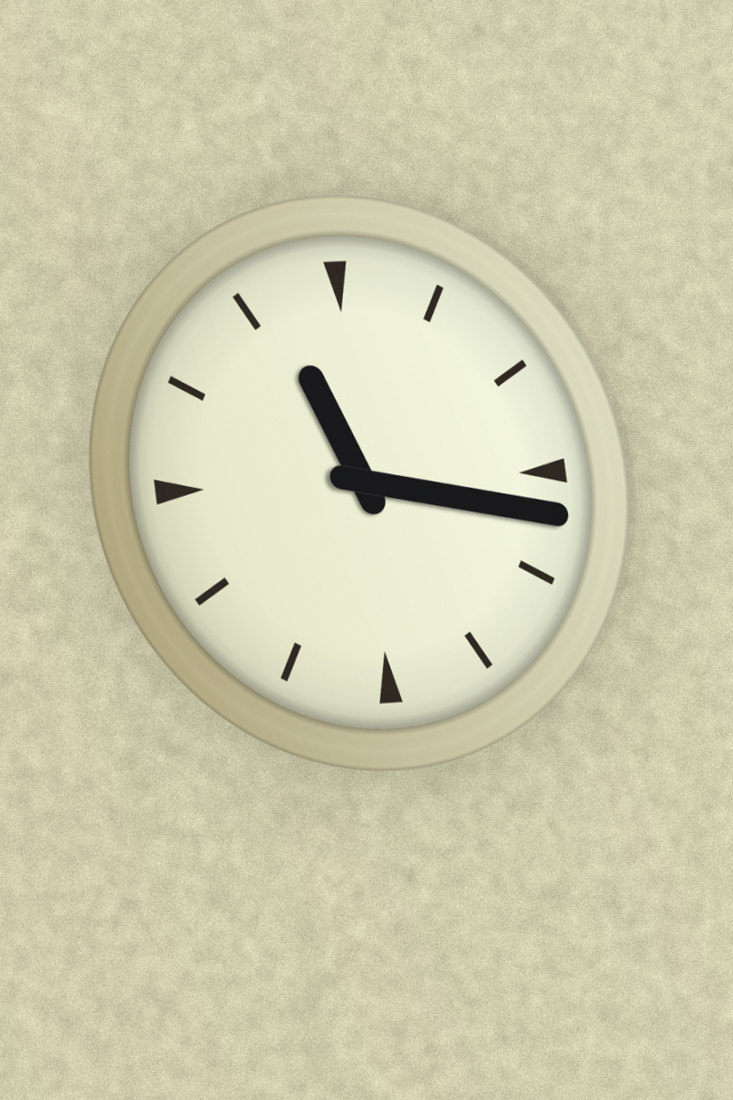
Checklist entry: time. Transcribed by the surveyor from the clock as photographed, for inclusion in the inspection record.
11:17
